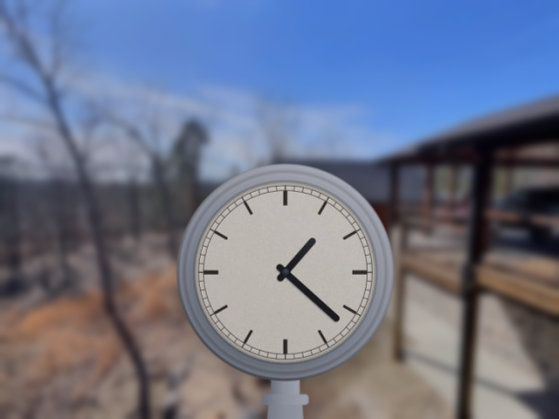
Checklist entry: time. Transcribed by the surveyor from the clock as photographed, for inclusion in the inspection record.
1:22
